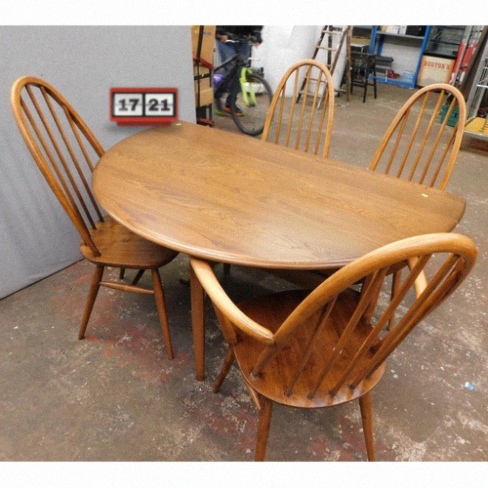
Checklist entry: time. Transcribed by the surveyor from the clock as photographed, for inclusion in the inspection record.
17:21
